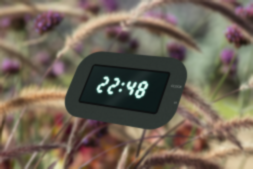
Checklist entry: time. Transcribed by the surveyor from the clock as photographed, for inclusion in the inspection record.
22:48
